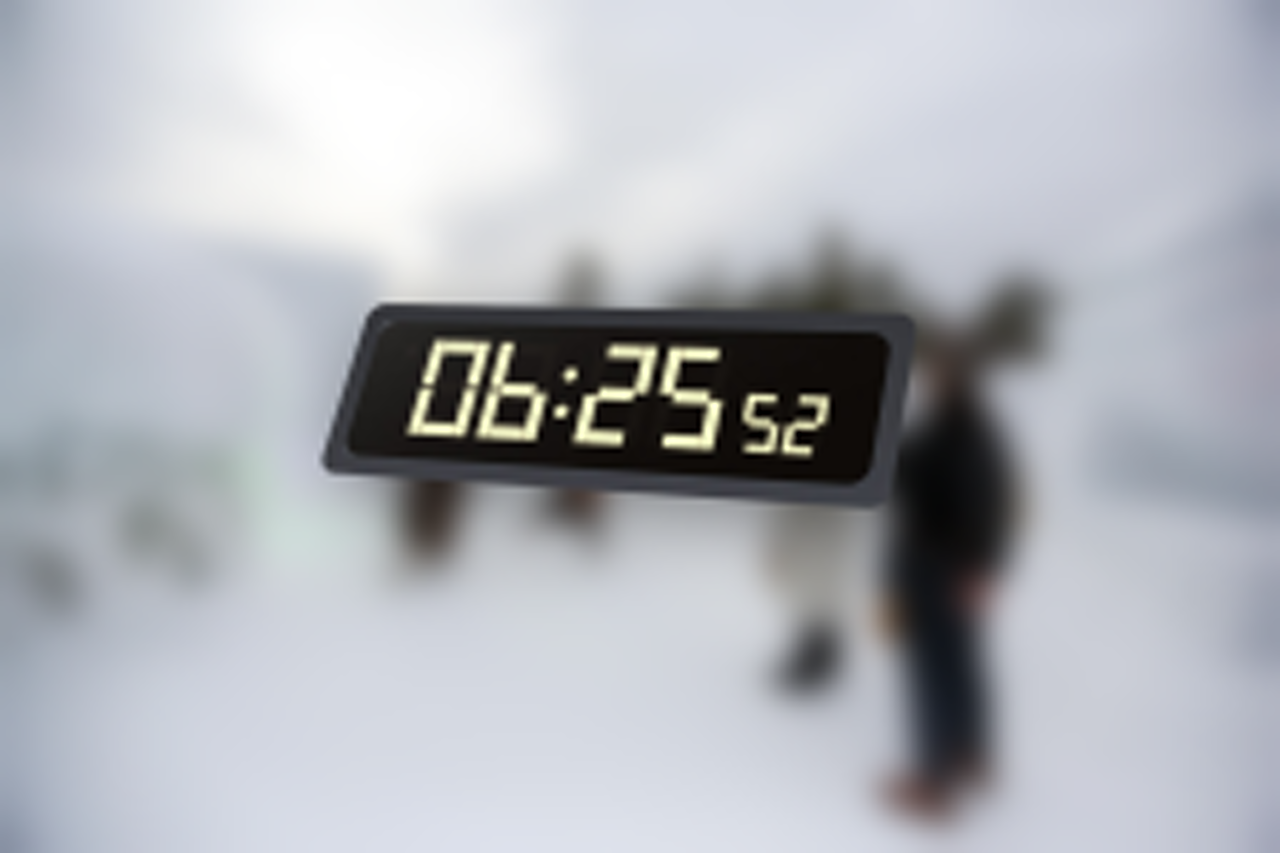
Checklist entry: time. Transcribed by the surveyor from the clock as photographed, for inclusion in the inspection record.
6:25:52
